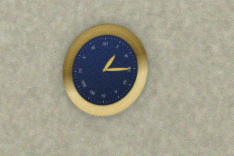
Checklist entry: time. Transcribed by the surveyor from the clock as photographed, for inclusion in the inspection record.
1:15
